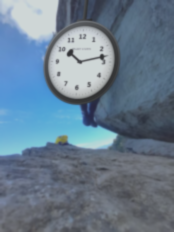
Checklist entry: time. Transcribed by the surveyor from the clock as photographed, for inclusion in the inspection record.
10:13
